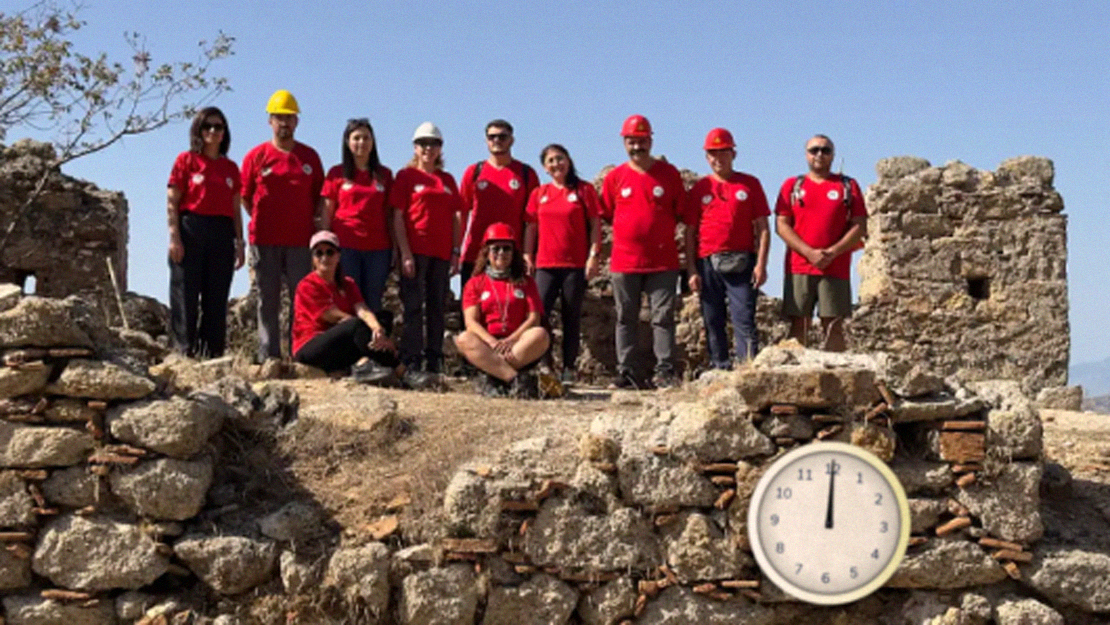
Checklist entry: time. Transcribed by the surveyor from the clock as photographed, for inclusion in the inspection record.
12:00
